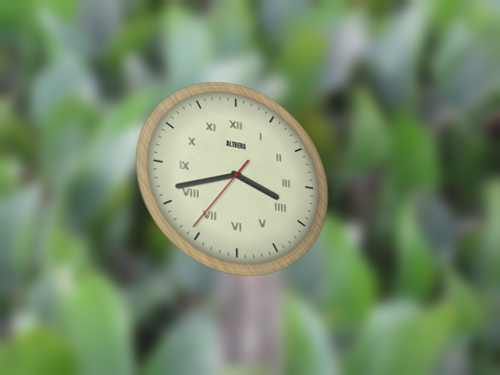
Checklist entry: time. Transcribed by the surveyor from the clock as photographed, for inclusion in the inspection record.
3:41:36
